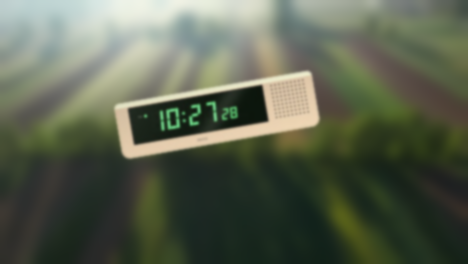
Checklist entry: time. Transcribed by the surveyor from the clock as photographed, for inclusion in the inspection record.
10:27
